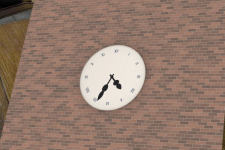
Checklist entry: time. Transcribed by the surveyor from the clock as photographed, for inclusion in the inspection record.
4:34
